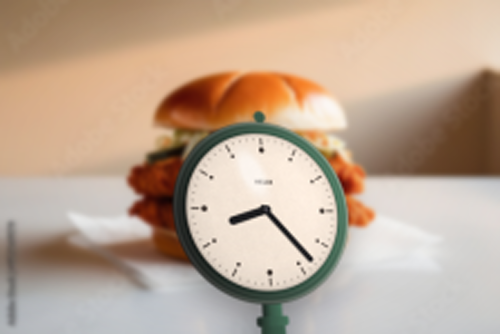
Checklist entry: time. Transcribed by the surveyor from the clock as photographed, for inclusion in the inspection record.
8:23
